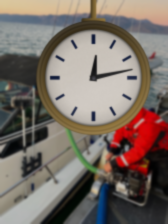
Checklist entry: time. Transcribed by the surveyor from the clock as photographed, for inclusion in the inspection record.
12:13
